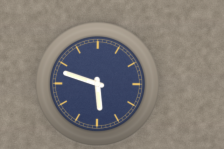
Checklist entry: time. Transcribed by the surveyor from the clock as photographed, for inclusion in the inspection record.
5:48
